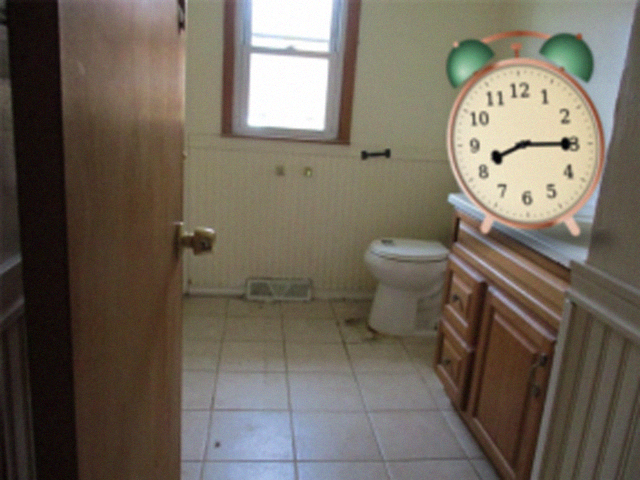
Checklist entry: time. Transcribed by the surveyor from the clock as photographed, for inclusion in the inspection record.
8:15
